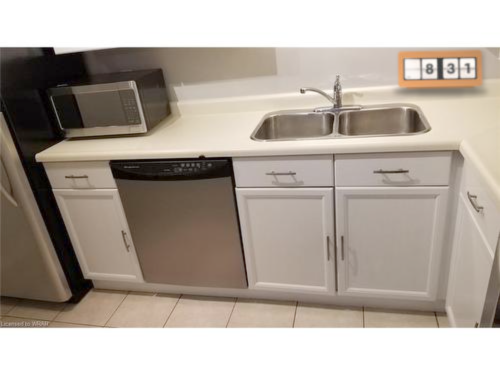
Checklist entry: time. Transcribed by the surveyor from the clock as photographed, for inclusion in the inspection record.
8:31
